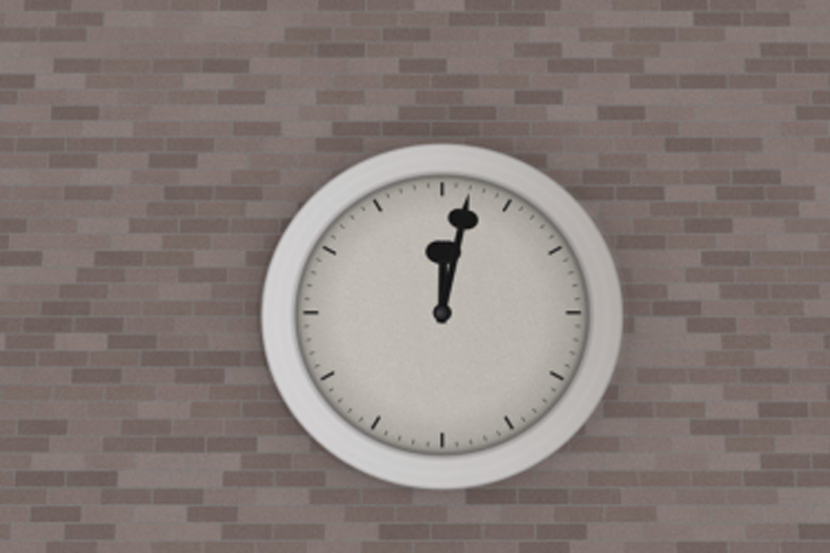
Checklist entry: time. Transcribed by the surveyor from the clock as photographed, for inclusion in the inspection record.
12:02
